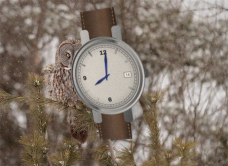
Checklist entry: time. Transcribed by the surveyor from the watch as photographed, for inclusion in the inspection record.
8:01
